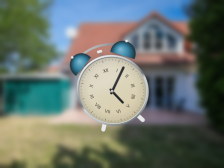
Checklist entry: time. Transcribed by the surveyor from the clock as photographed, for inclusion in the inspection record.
5:07
